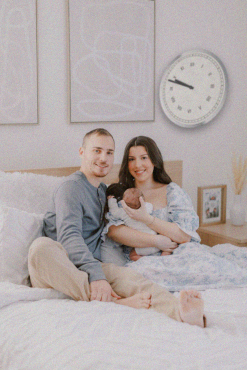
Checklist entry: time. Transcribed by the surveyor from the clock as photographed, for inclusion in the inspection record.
9:48
